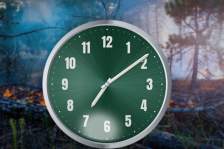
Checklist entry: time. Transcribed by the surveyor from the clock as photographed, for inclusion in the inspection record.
7:09
